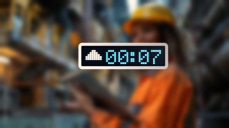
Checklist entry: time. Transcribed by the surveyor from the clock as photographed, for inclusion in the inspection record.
0:07
